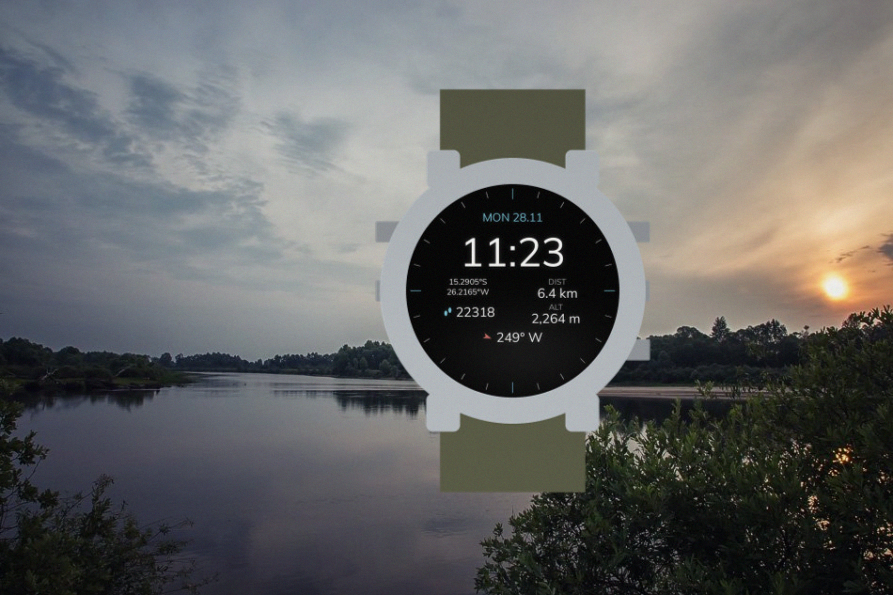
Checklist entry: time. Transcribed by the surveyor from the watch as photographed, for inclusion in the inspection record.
11:23
